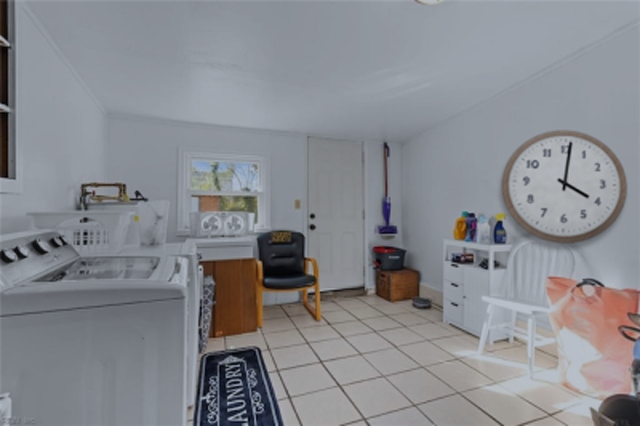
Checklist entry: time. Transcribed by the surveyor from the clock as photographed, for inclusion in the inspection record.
4:01
